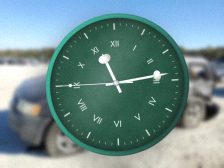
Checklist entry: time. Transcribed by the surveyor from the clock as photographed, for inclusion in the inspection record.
11:13:45
